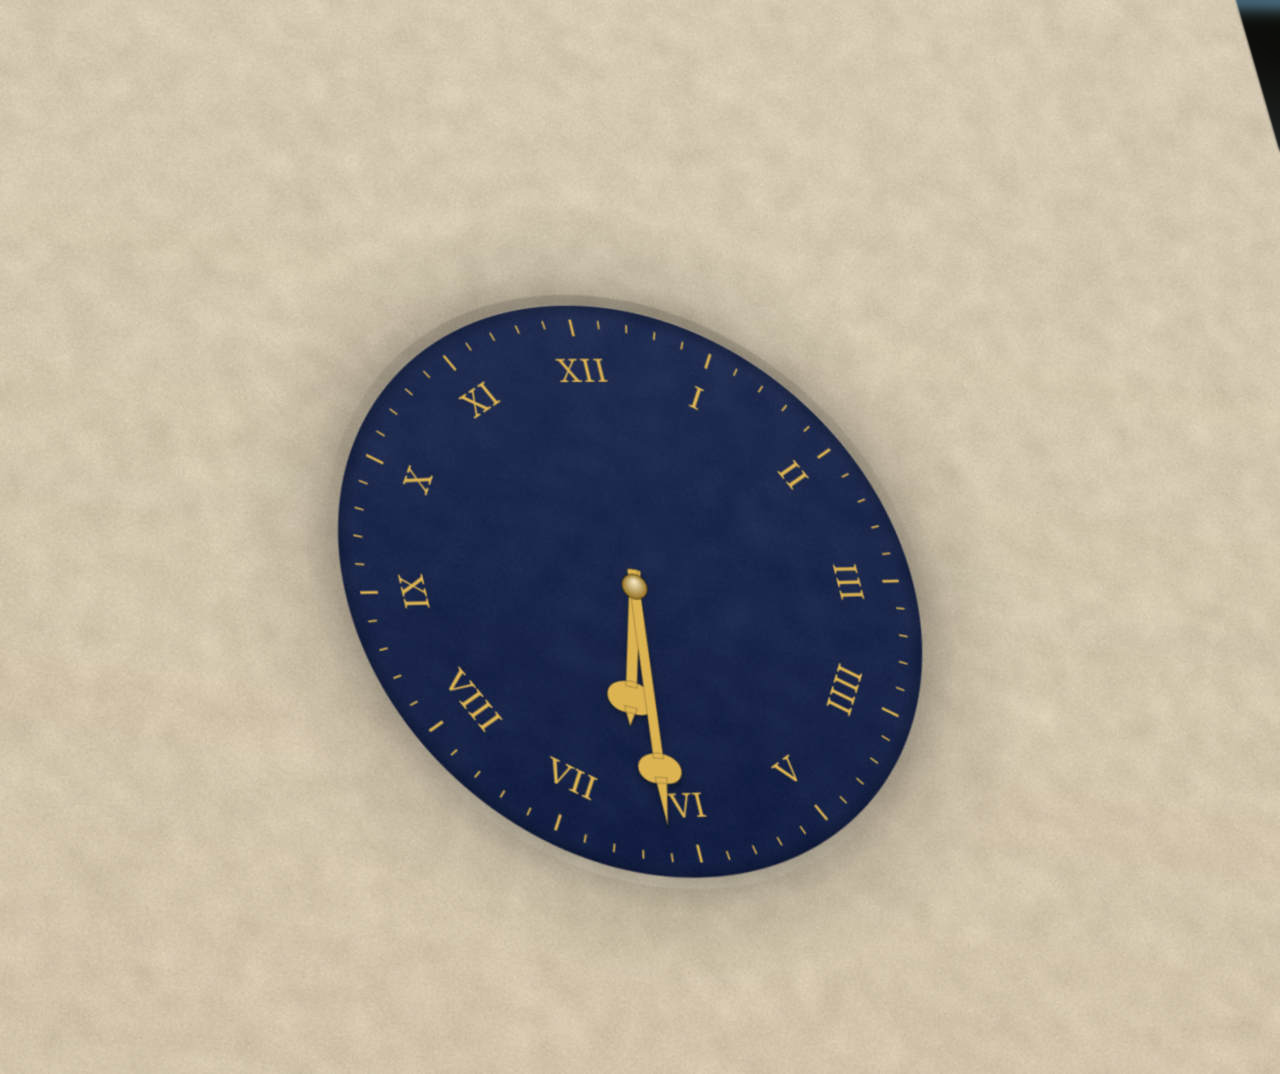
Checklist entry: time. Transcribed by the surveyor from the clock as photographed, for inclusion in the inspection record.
6:31
